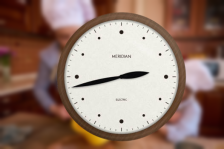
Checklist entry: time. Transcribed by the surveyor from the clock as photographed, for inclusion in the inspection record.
2:43
